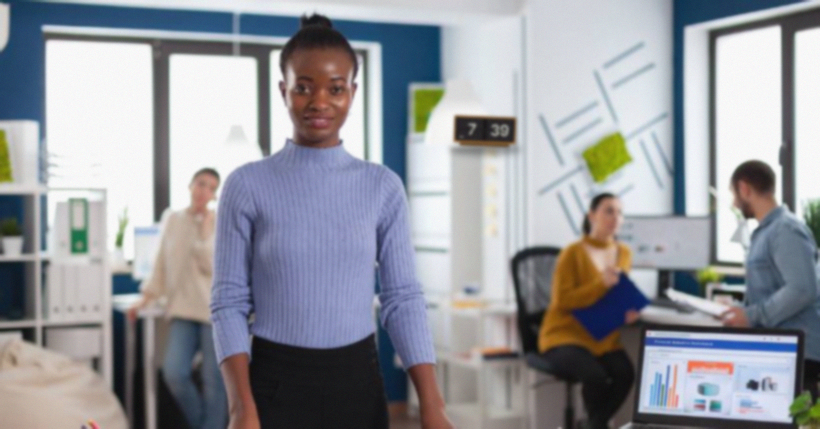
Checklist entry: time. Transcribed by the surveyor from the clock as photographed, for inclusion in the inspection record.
7:39
